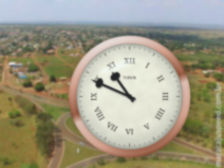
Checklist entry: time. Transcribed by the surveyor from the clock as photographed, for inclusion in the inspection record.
10:49
